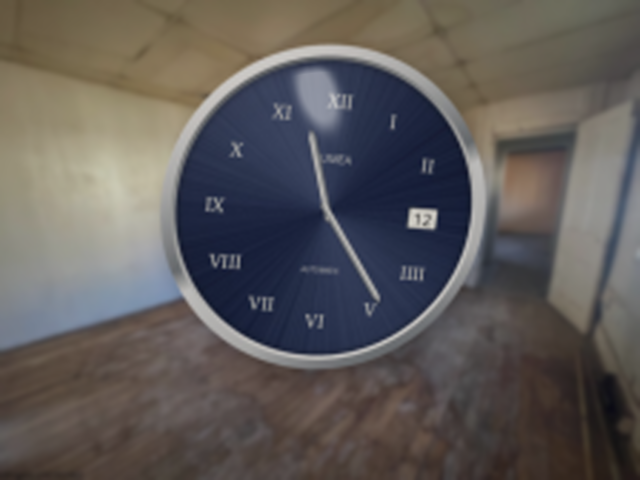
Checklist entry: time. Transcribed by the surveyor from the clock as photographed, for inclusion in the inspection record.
11:24
